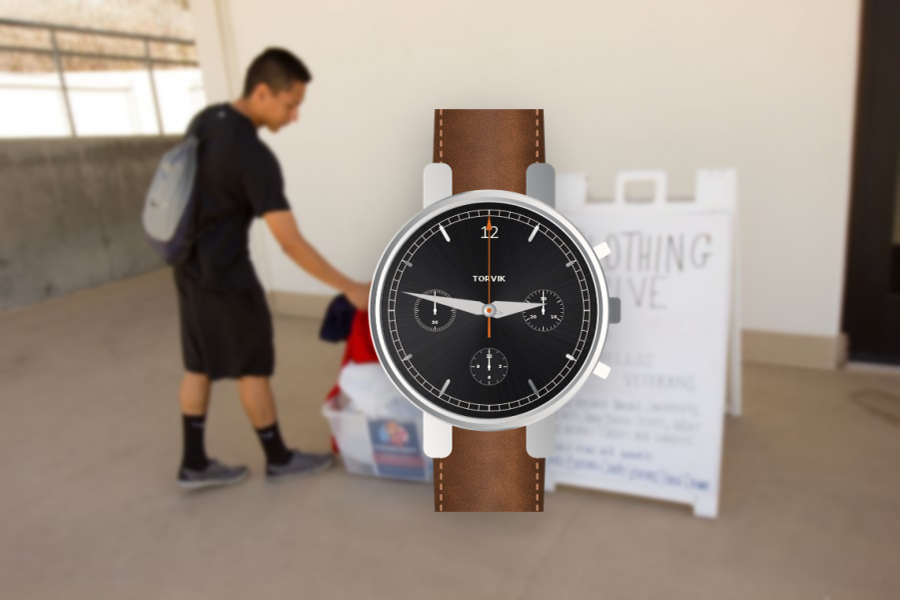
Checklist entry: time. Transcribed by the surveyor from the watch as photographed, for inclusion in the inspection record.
2:47
